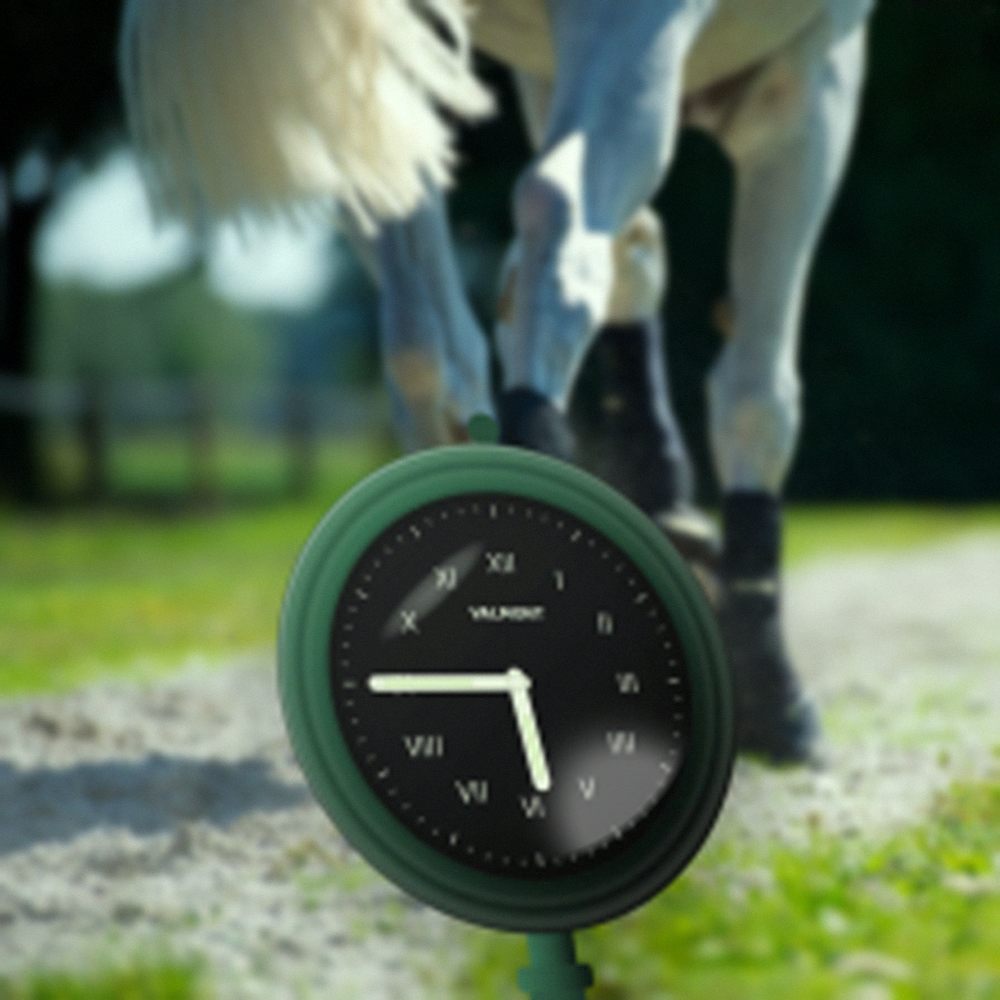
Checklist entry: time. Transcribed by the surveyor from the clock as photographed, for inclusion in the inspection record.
5:45
